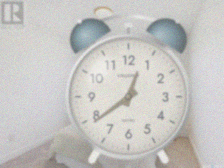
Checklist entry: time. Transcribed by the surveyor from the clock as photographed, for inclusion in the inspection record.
12:39
